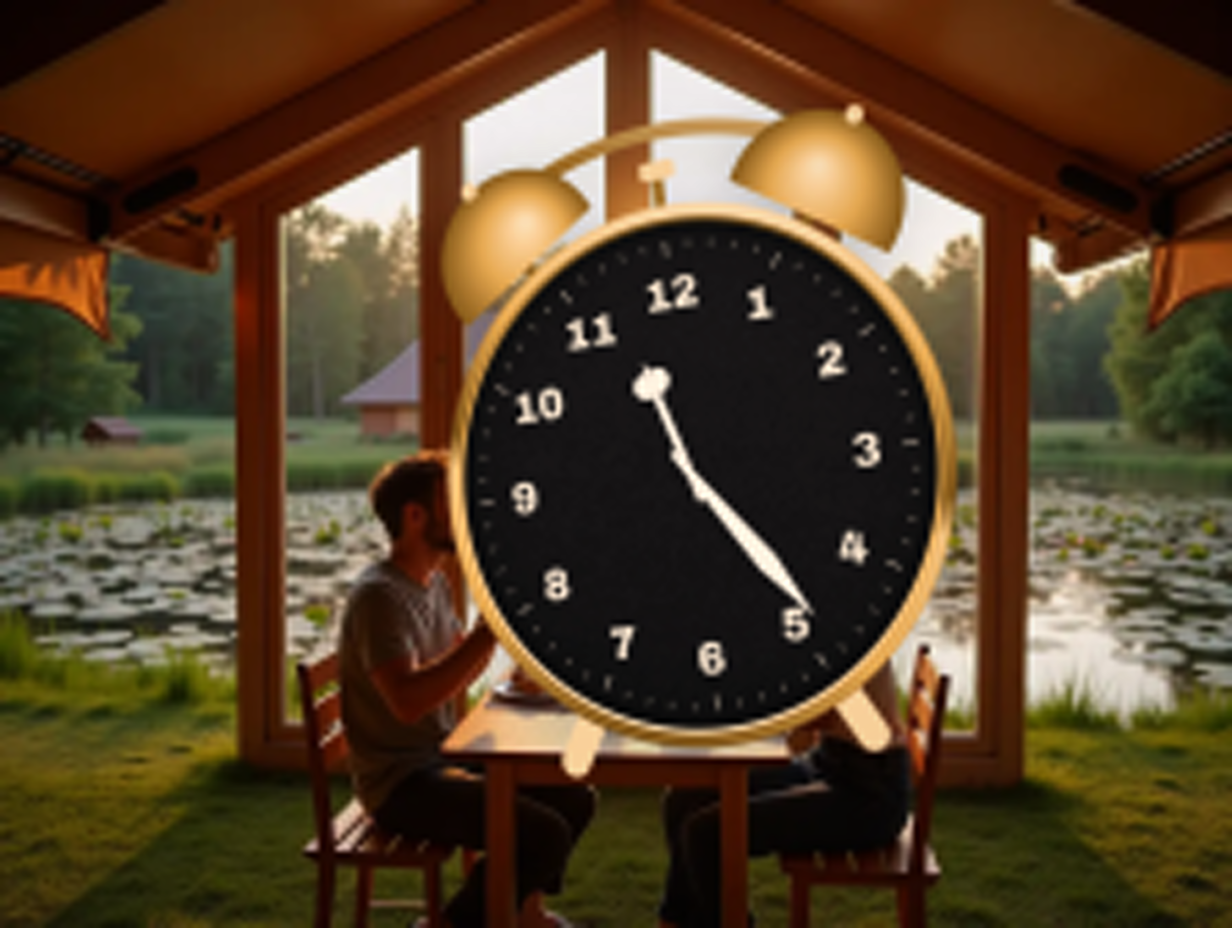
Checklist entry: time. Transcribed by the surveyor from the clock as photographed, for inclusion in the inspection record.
11:24
